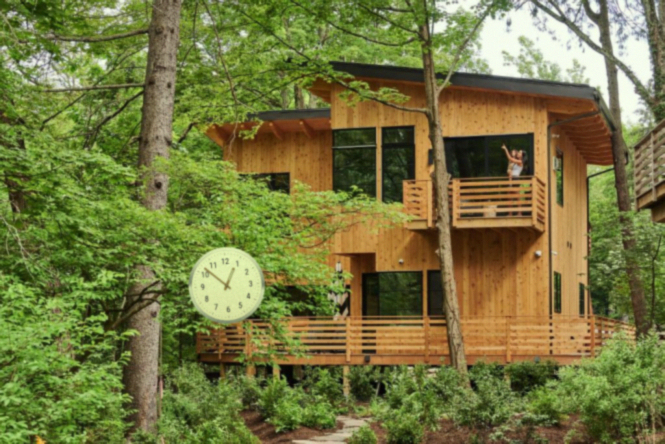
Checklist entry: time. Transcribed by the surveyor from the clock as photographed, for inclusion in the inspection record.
12:52
